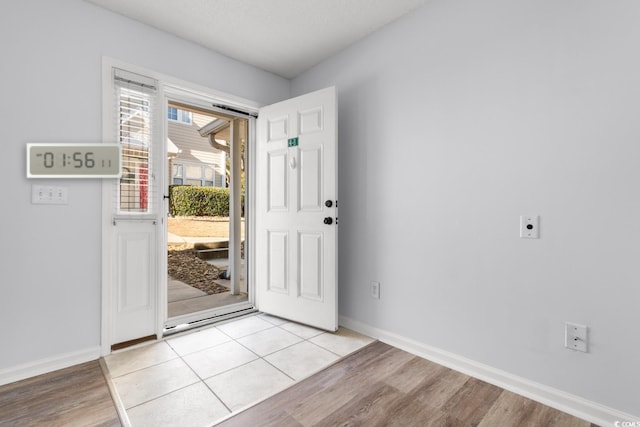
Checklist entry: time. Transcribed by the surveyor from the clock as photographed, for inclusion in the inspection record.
1:56
